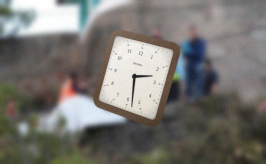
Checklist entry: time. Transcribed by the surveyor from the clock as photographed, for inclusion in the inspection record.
2:28
